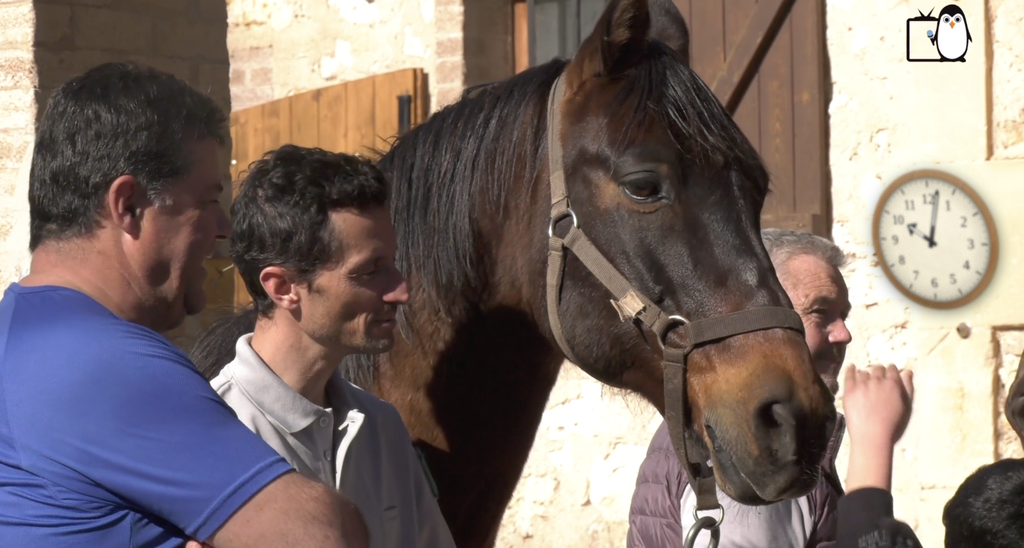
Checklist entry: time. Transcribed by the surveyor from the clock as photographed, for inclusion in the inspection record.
10:02
